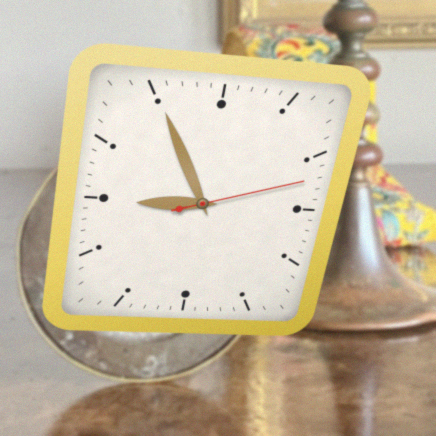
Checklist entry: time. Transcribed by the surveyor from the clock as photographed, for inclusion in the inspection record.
8:55:12
